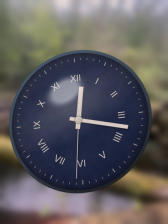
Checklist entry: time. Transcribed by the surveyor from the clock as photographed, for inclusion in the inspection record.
12:17:31
